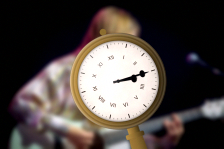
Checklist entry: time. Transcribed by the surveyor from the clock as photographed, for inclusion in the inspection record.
3:15
